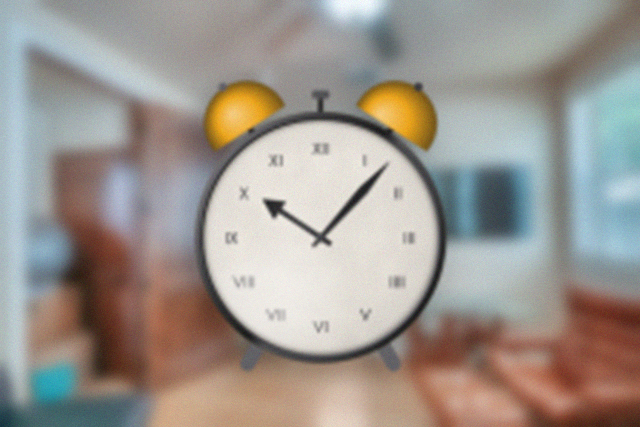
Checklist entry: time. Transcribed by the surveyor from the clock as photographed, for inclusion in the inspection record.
10:07
